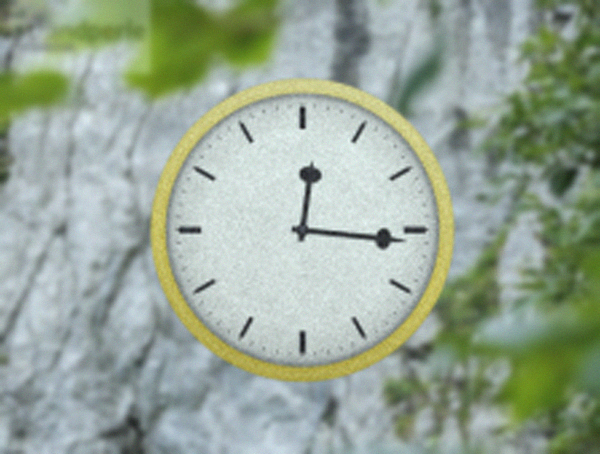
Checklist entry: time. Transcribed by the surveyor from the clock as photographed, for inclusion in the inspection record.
12:16
